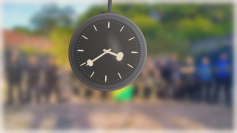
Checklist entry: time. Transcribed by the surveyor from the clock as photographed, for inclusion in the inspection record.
3:39
